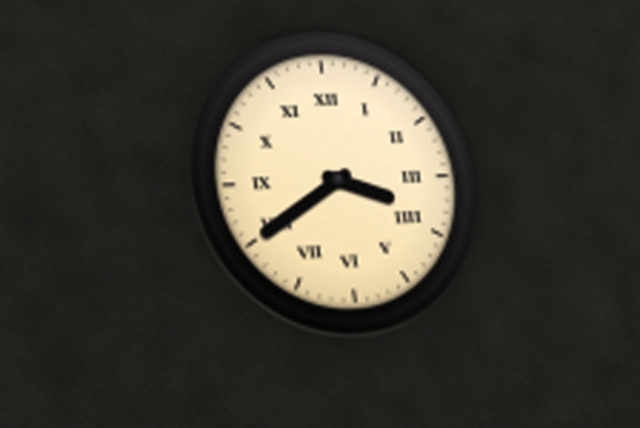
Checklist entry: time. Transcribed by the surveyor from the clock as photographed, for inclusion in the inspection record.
3:40
